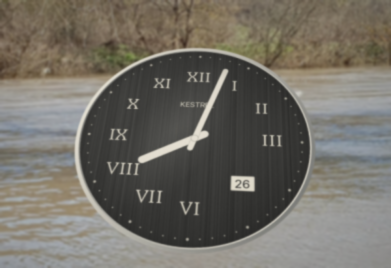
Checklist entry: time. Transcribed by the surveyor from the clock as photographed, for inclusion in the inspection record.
8:03
